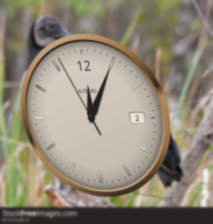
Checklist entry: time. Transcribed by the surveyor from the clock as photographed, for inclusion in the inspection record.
12:04:56
